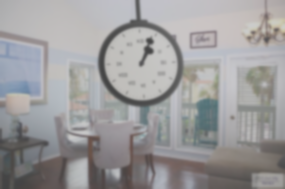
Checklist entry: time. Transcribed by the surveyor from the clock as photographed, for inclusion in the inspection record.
1:04
